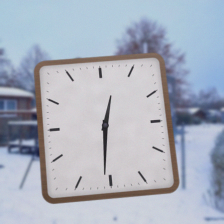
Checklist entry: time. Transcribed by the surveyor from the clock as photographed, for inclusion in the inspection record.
12:31
